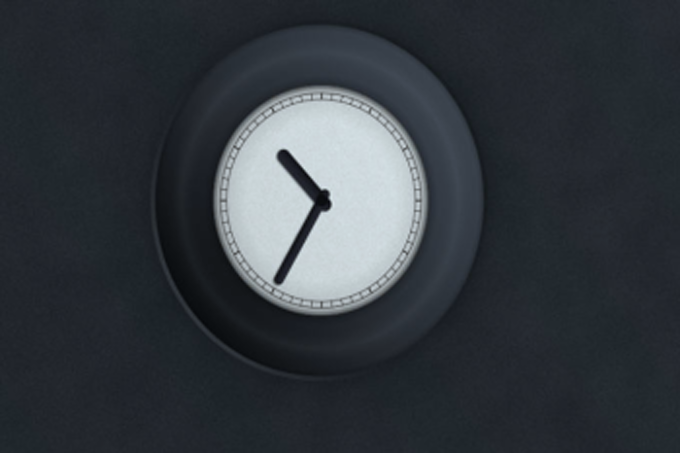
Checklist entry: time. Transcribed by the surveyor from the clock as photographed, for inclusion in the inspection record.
10:35
